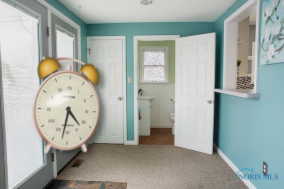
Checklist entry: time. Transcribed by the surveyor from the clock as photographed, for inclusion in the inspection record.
4:32
